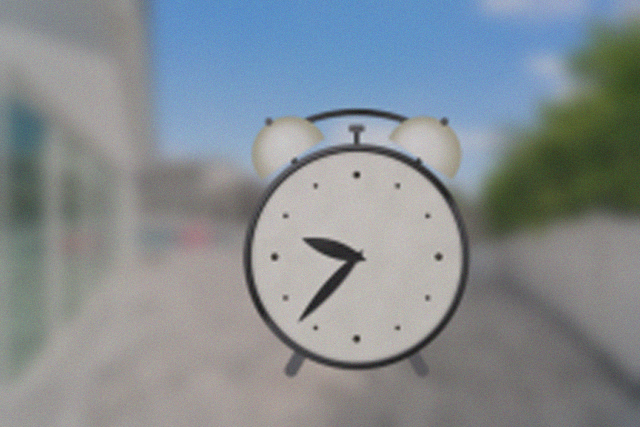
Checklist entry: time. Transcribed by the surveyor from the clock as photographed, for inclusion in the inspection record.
9:37
